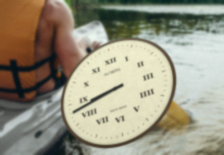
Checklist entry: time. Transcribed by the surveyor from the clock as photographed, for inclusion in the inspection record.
8:43
